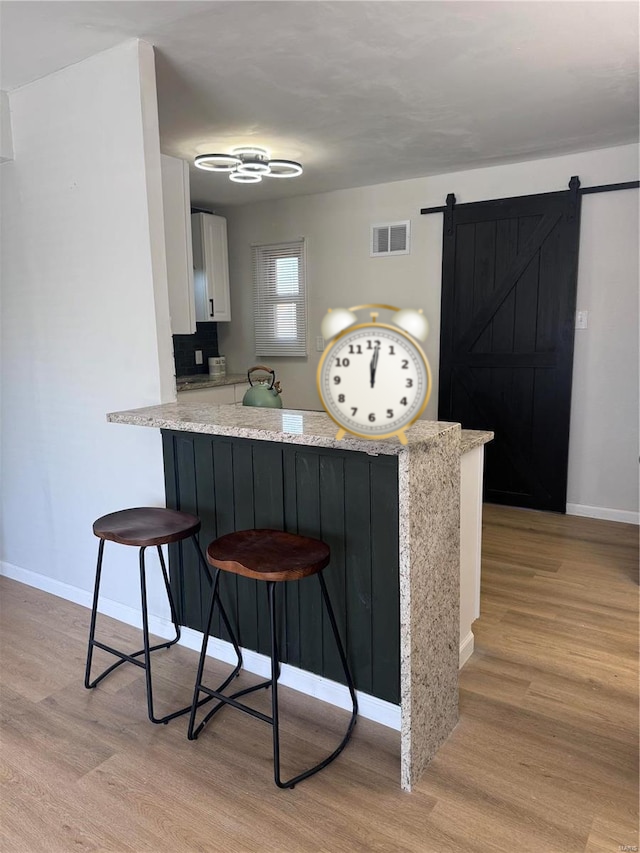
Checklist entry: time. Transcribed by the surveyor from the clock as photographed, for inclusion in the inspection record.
12:01
